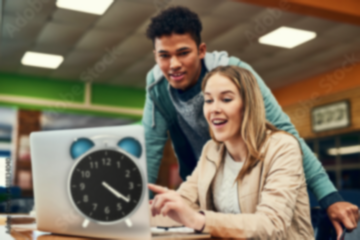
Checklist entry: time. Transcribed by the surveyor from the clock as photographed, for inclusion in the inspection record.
4:21
